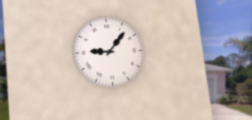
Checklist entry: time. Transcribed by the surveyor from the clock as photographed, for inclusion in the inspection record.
9:07
